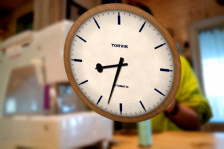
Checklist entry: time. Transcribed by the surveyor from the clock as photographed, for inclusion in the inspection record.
8:33
